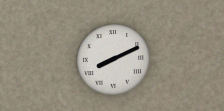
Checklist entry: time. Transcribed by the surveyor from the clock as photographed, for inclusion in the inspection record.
8:11
